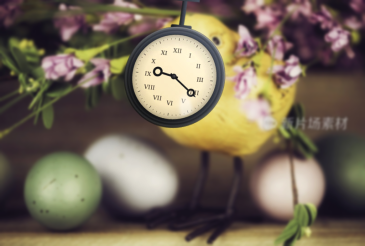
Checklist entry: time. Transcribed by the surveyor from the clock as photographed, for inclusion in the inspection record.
9:21
